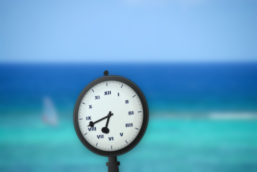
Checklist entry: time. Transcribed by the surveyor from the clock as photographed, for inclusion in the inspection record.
6:42
